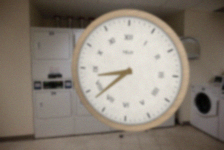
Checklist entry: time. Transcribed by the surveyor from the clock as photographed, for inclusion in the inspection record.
8:38
